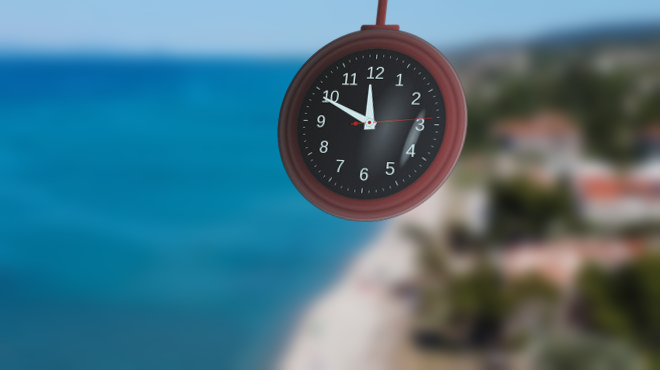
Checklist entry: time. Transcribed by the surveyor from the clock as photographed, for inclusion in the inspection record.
11:49:14
